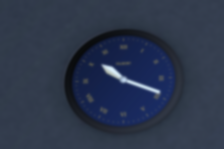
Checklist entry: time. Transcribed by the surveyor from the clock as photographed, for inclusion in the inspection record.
10:19
